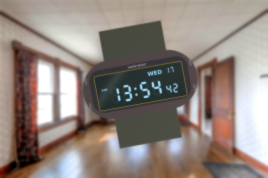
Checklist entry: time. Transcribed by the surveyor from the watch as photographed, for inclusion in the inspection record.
13:54:42
